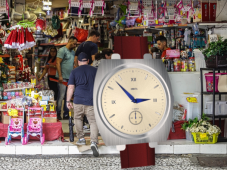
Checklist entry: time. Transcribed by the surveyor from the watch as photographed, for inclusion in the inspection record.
2:53
